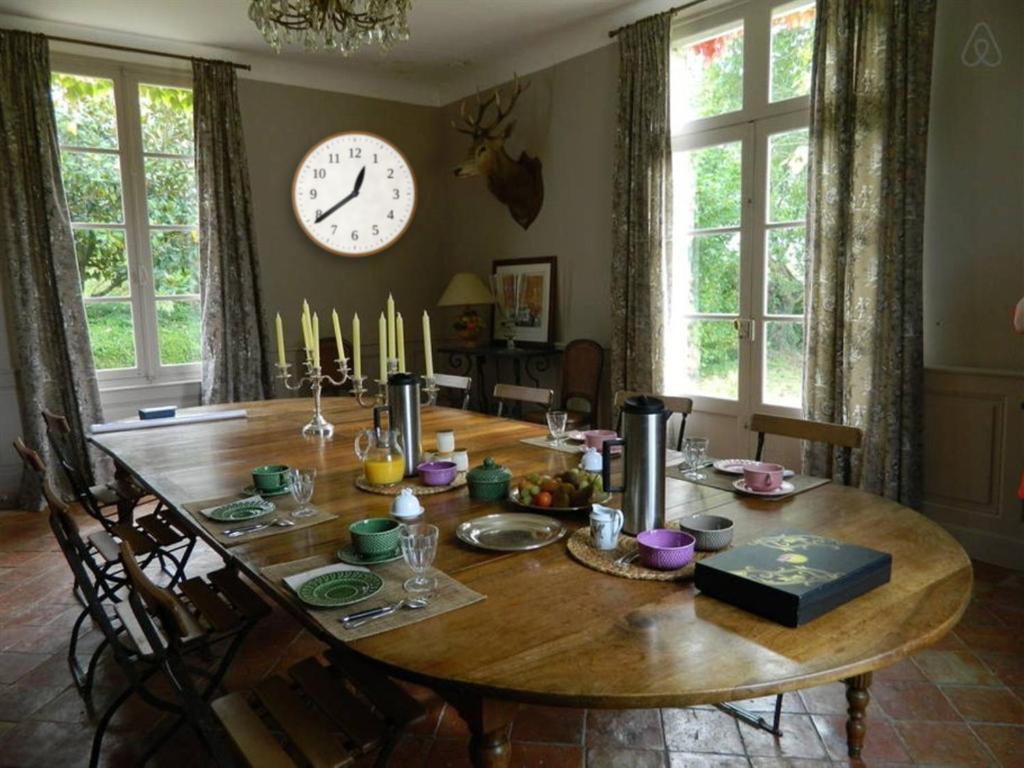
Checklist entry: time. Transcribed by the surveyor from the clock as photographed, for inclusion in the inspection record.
12:39
